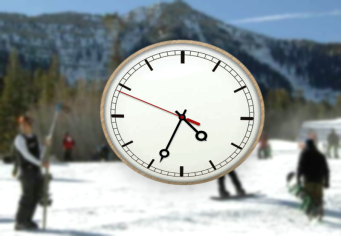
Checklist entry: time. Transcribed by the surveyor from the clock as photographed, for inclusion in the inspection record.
4:33:49
